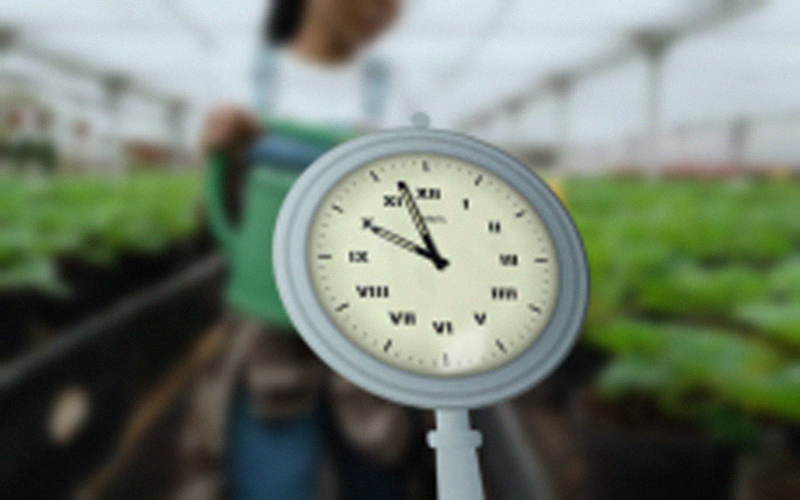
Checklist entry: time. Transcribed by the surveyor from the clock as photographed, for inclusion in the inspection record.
9:57
